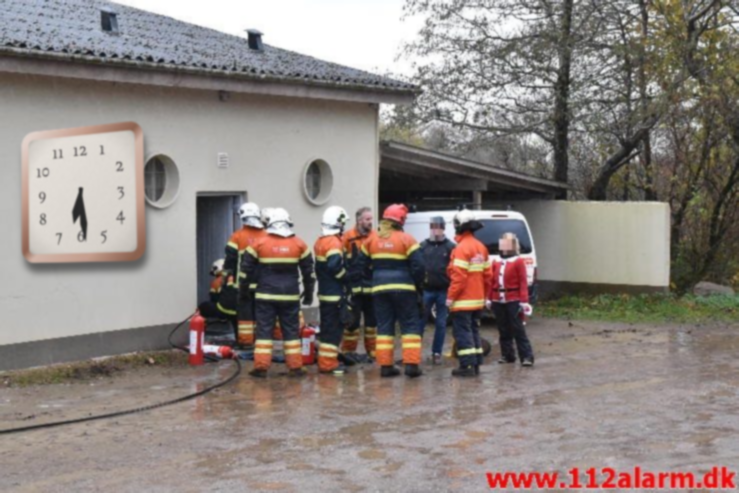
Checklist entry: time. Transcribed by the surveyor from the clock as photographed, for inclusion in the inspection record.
6:29
